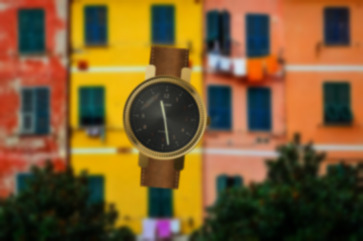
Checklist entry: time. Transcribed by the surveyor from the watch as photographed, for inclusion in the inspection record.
11:28
